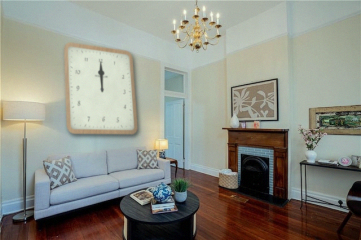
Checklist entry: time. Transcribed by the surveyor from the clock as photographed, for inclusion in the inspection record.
12:00
